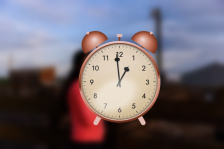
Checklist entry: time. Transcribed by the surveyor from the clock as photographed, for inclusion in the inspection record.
12:59
